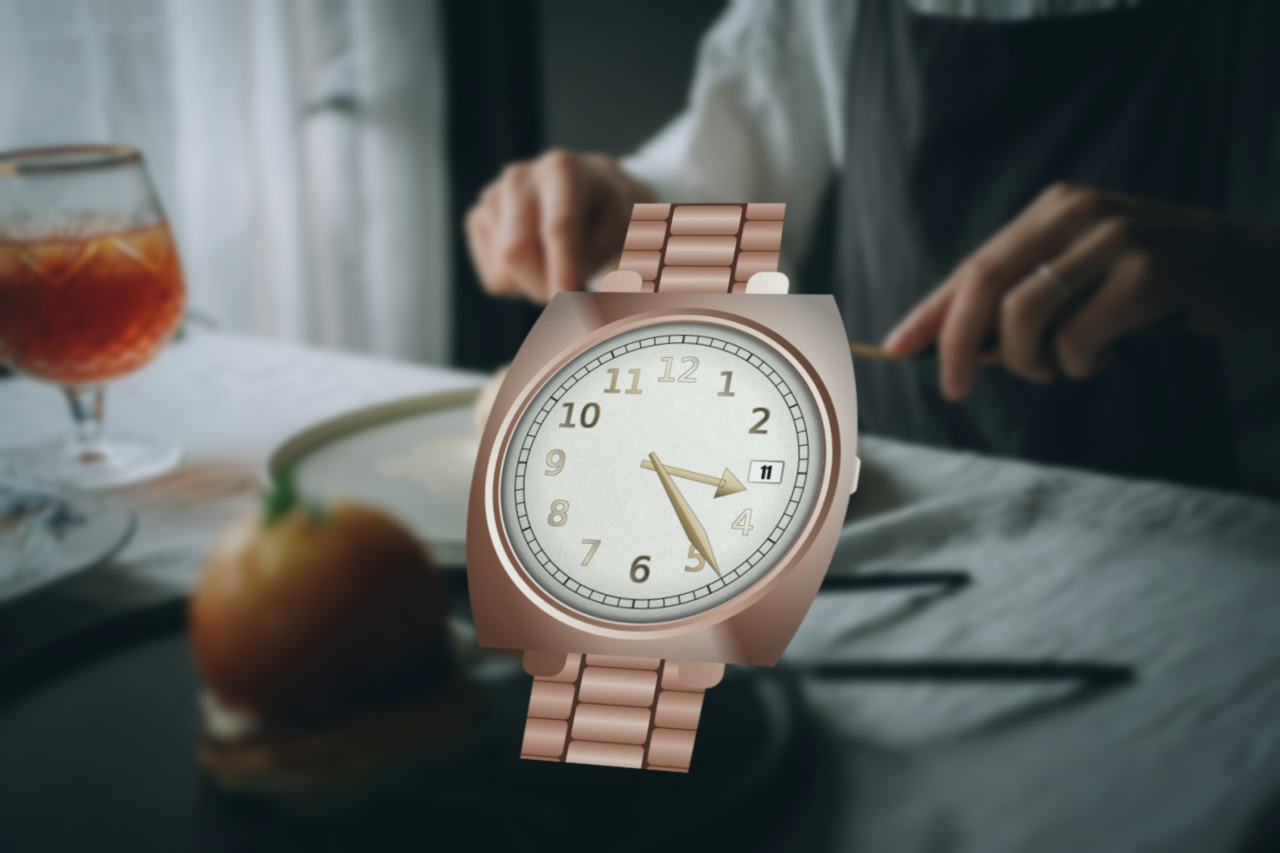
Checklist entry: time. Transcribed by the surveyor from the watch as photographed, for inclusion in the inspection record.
3:24
